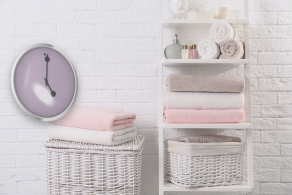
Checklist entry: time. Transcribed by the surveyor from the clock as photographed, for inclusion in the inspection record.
5:01
